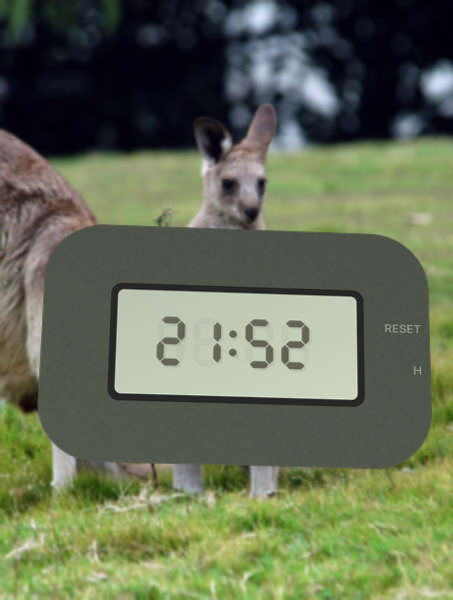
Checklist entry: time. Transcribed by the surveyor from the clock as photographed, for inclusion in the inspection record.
21:52
